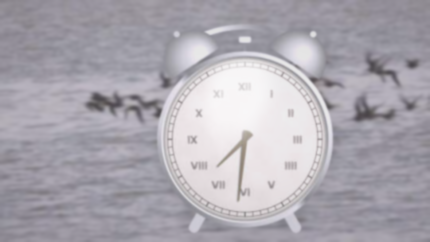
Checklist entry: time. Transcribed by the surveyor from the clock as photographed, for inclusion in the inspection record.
7:31
